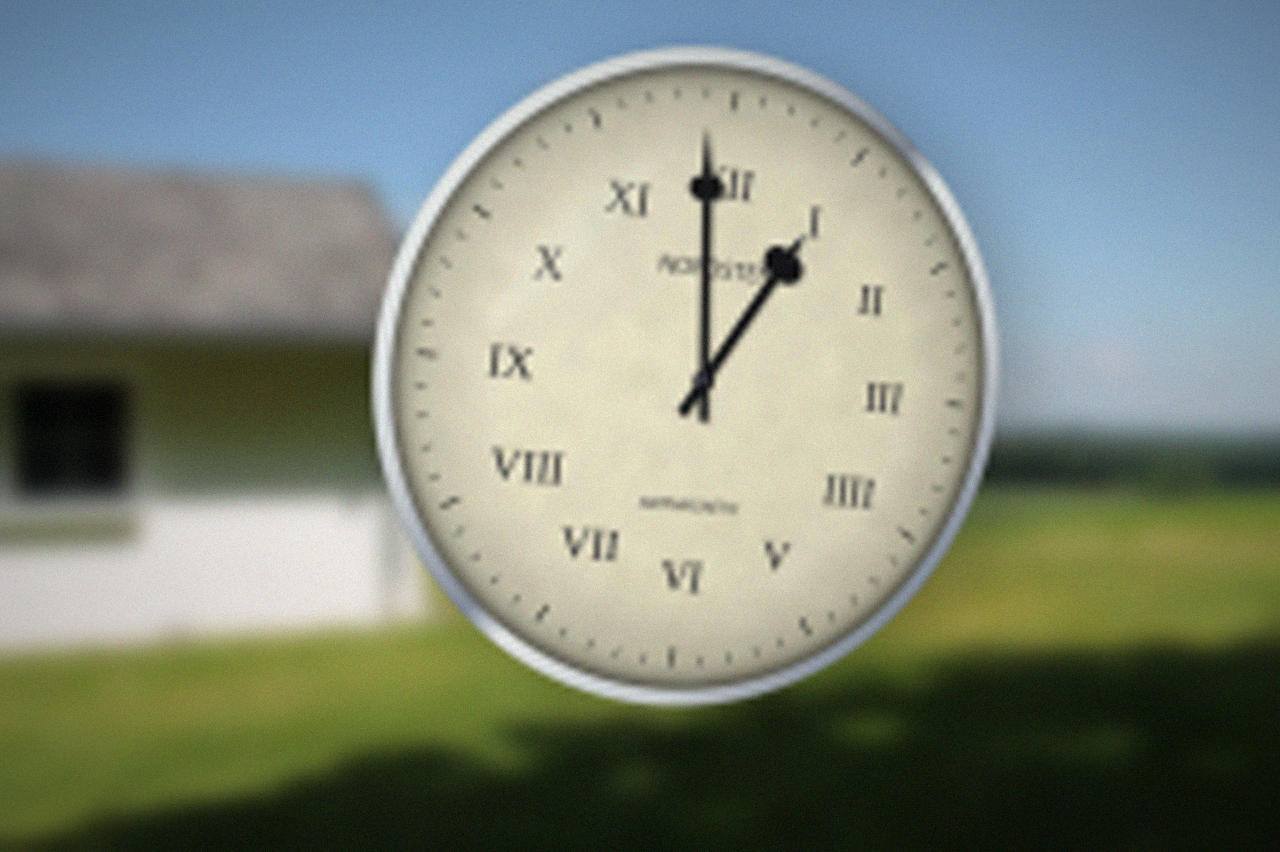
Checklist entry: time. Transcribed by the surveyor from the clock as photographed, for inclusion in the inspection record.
12:59
